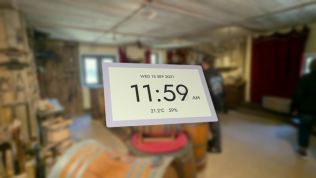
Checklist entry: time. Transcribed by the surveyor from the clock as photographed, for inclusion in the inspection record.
11:59
